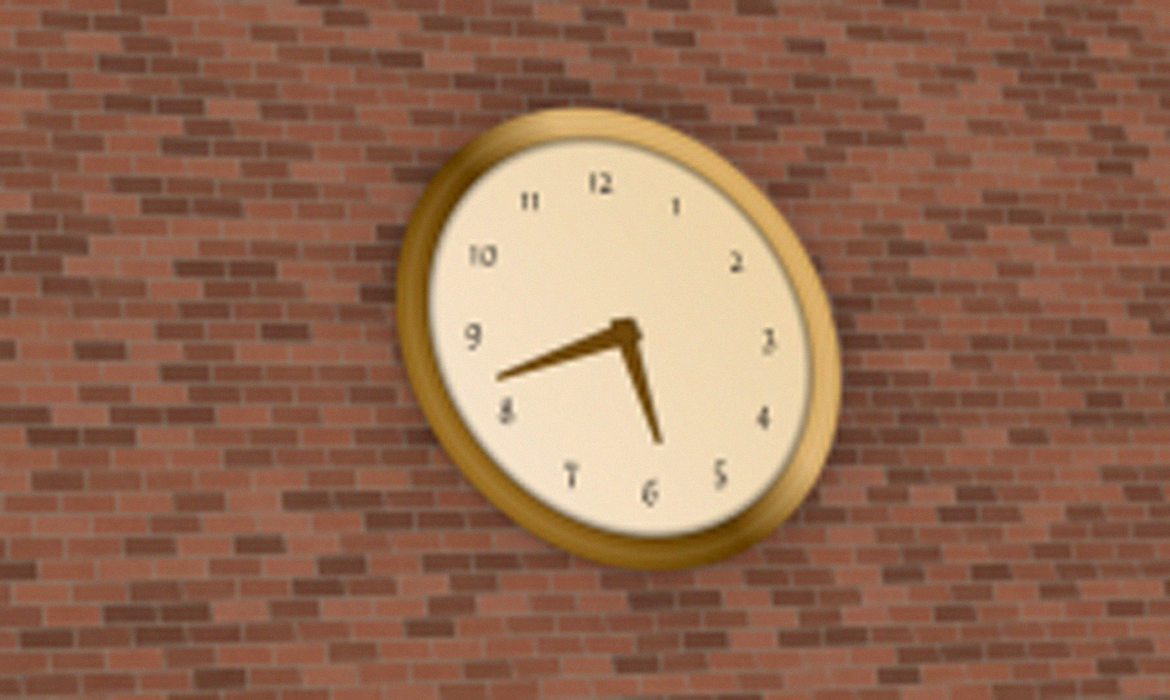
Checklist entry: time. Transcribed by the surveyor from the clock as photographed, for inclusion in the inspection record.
5:42
